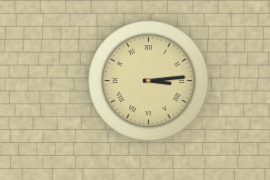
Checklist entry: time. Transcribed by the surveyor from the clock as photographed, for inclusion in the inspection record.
3:14
